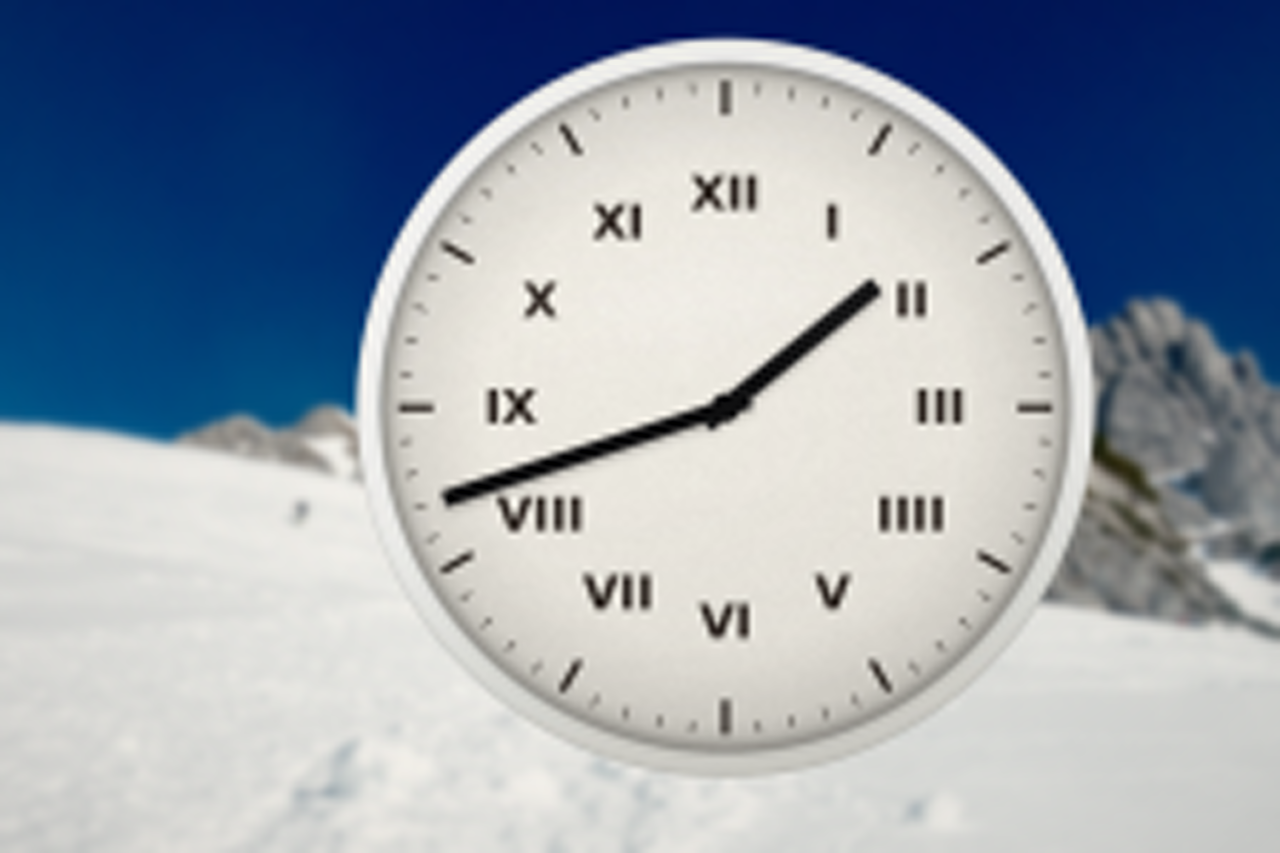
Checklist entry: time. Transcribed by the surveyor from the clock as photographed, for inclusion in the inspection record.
1:42
